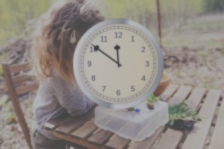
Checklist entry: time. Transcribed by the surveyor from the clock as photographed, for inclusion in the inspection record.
11:51
